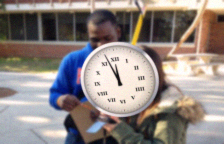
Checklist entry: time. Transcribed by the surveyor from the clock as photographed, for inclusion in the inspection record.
11:57
